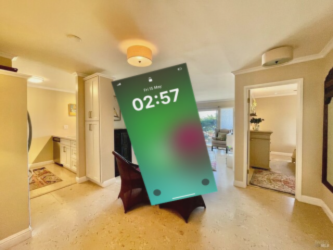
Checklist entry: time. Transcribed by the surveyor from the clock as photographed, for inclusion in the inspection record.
2:57
